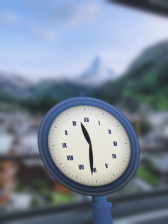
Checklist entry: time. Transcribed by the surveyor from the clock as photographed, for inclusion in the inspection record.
11:31
